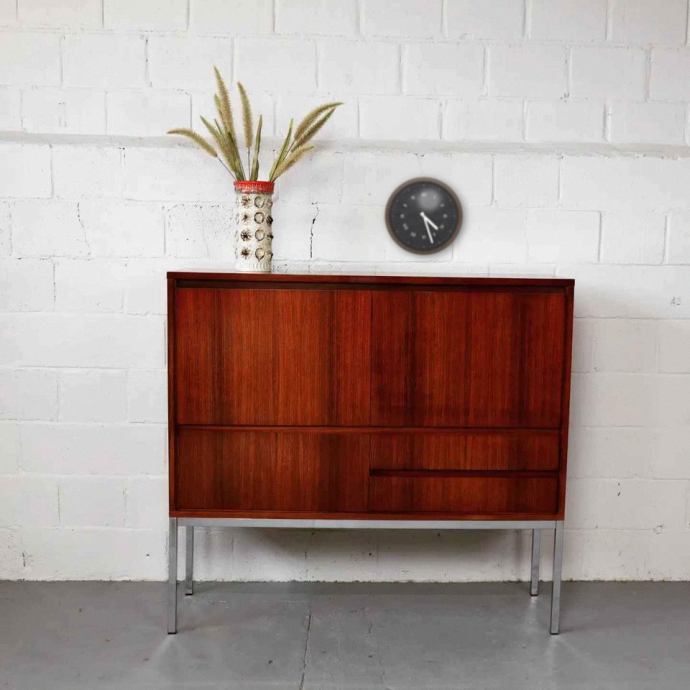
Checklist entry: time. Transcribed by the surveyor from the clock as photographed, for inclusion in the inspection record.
4:27
